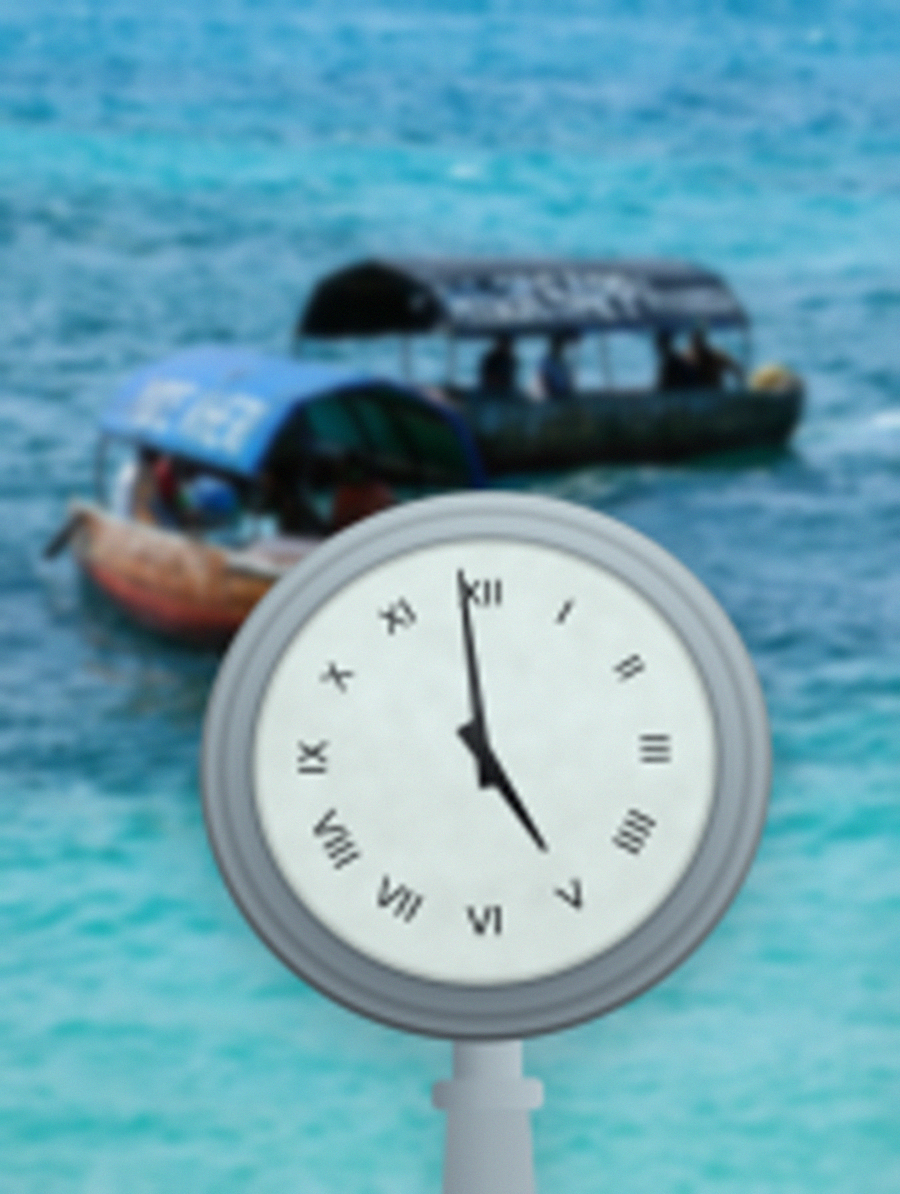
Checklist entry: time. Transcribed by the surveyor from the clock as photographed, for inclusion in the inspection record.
4:59
